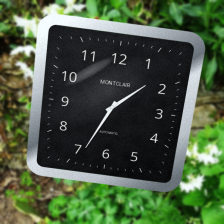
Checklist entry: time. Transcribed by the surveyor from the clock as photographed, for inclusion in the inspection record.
1:34
